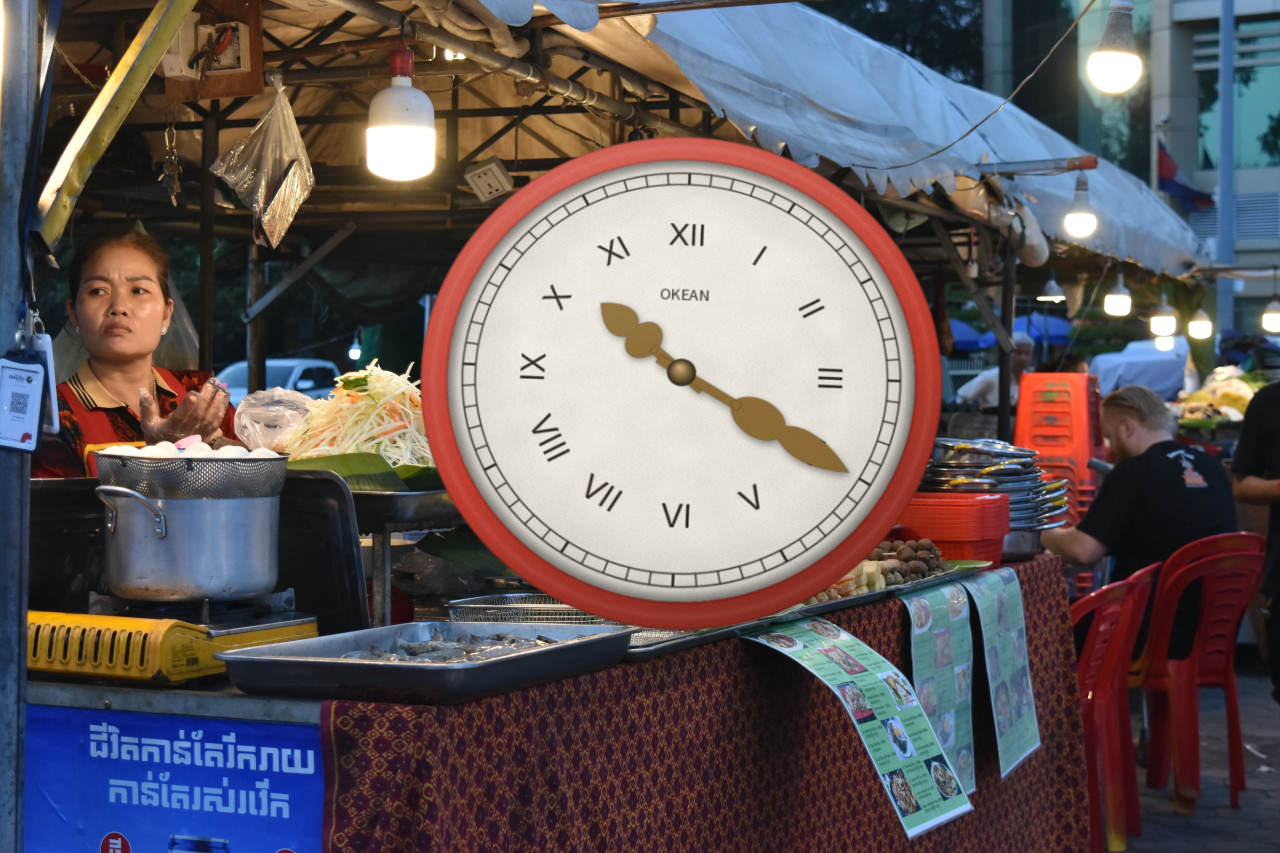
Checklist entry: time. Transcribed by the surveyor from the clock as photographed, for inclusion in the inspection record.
10:20
